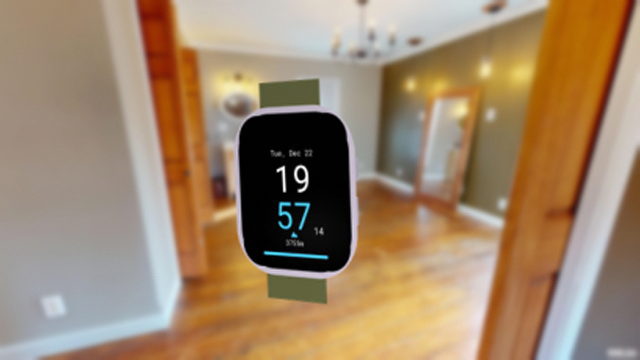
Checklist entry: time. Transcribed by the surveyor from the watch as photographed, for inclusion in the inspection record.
19:57
